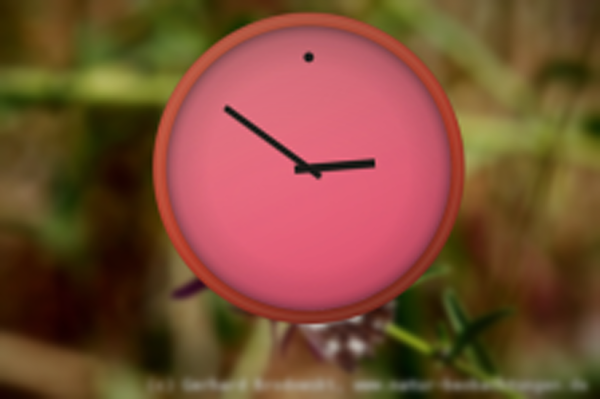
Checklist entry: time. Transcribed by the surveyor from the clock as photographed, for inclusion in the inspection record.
2:51
